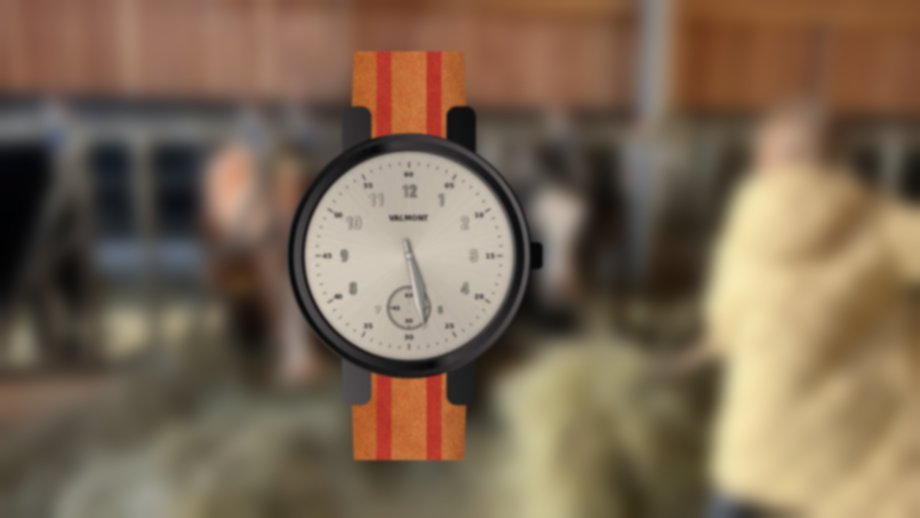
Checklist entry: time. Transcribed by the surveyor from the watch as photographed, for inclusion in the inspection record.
5:28
